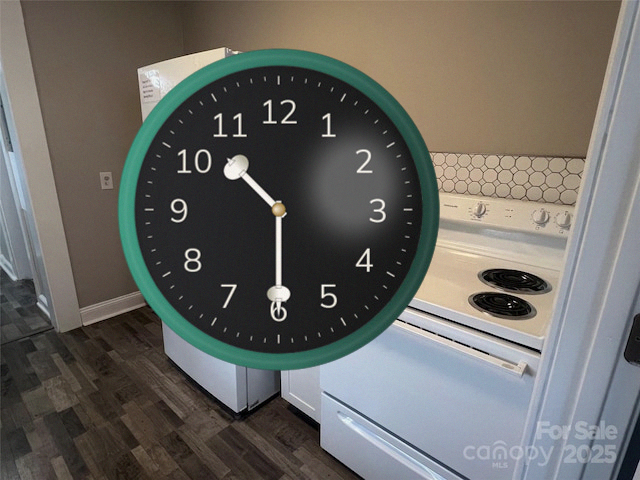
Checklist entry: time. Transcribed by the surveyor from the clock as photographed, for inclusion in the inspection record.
10:30
